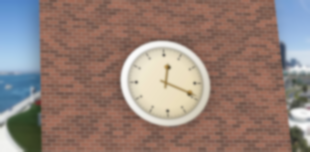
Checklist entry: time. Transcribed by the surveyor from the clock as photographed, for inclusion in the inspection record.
12:19
